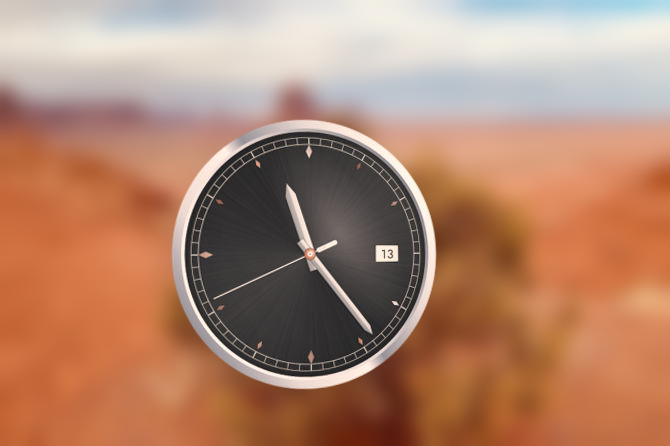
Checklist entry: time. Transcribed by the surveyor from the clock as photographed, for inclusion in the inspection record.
11:23:41
